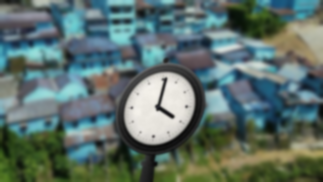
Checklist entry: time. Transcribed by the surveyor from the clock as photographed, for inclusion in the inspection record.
4:01
